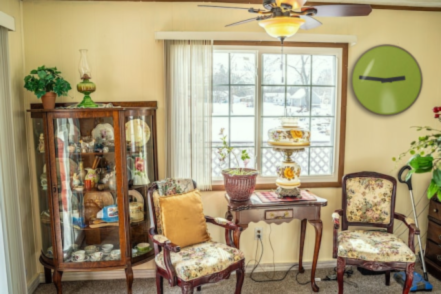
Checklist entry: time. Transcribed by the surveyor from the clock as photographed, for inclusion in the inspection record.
2:46
